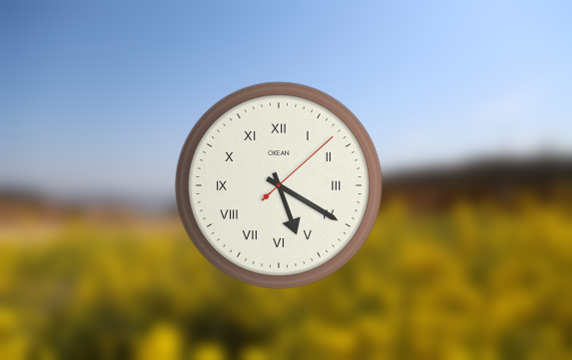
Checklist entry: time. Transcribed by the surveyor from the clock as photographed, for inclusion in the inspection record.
5:20:08
